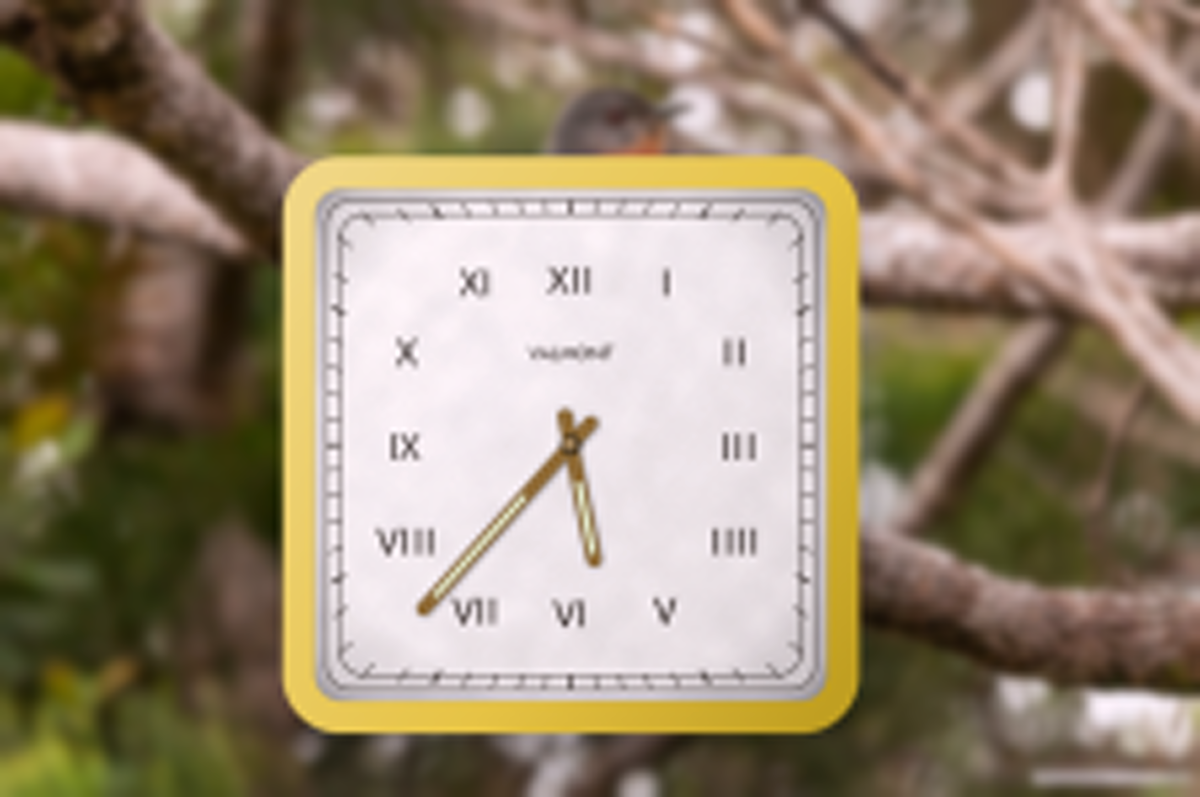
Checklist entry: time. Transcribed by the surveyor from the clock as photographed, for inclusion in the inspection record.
5:37
